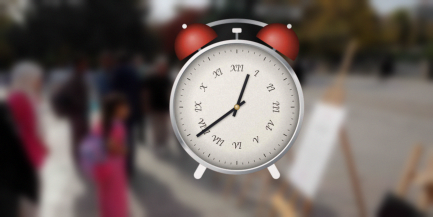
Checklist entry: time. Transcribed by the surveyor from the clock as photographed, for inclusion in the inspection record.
12:39
